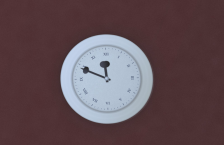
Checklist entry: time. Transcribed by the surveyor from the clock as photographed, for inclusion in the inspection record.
11:49
